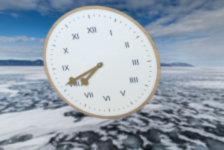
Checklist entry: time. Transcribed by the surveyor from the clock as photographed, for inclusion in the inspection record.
7:41
